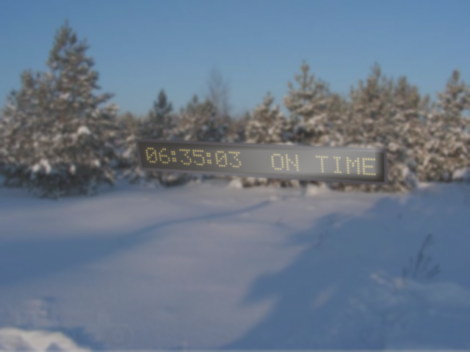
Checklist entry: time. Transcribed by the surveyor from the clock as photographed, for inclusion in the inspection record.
6:35:03
